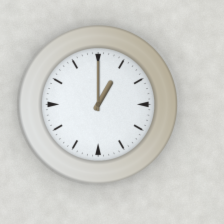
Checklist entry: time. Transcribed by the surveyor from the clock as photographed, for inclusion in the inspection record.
1:00
